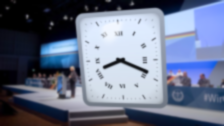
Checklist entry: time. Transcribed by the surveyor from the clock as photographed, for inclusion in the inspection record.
8:19
